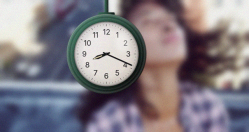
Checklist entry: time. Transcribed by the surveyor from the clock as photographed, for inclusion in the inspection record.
8:19
